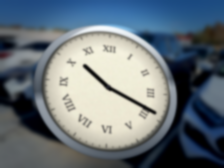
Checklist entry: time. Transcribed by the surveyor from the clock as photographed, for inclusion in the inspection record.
10:19
